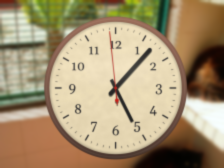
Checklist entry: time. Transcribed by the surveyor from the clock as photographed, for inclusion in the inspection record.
5:06:59
